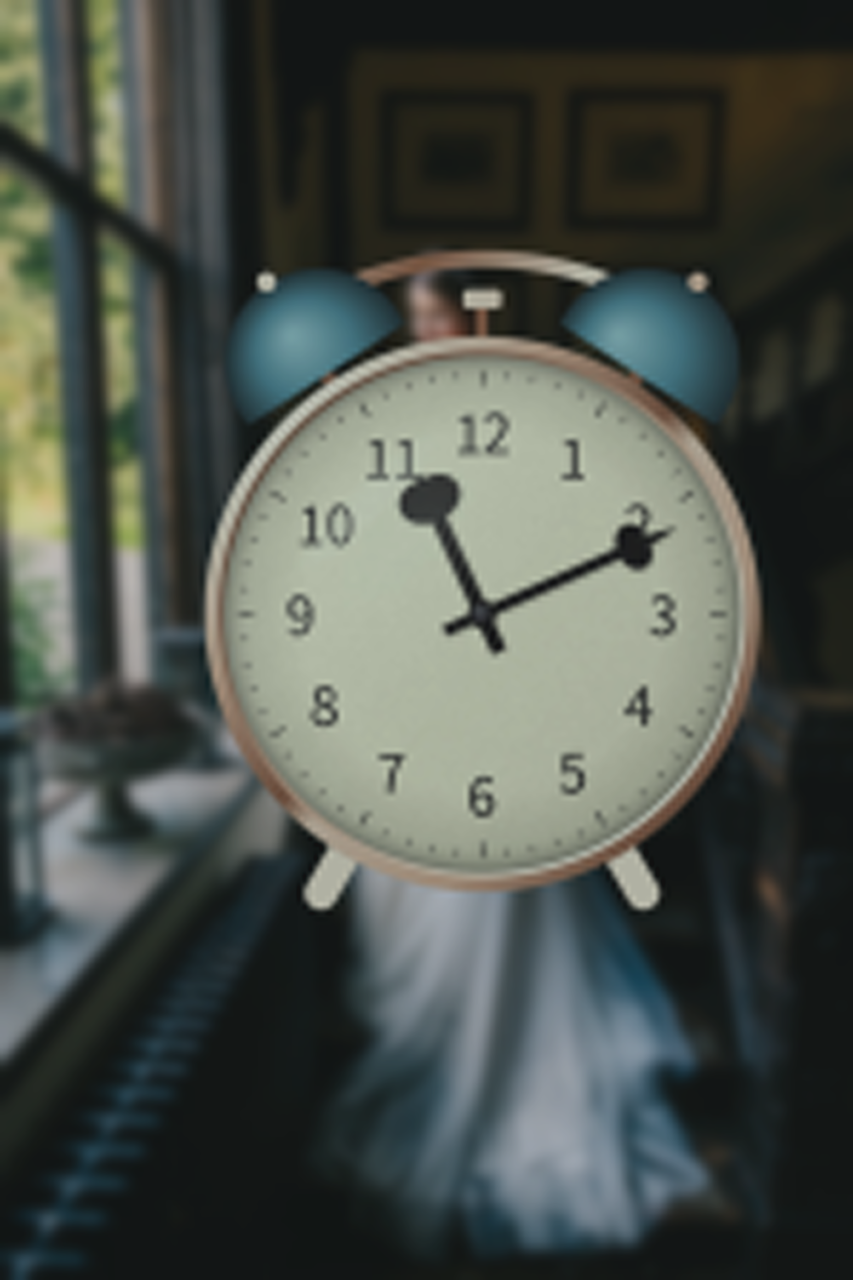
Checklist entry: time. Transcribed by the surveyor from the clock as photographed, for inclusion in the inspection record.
11:11
